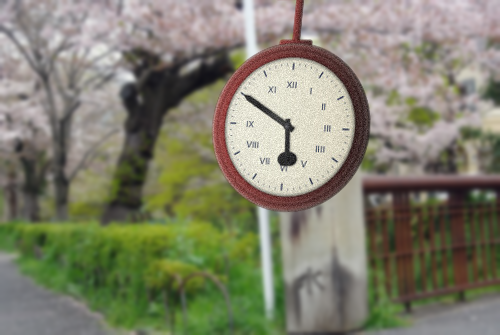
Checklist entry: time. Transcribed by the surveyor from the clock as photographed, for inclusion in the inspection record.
5:50
